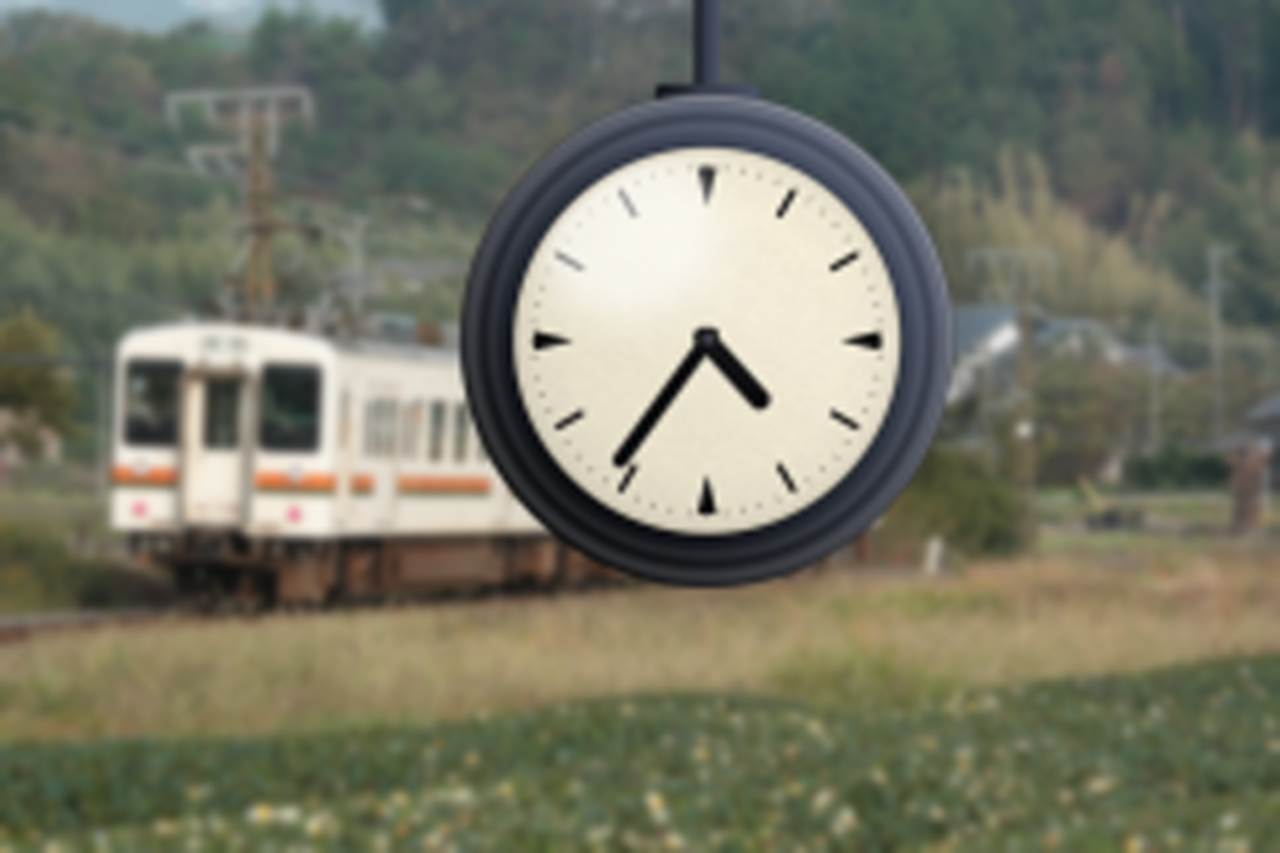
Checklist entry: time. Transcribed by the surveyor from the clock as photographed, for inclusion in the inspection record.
4:36
